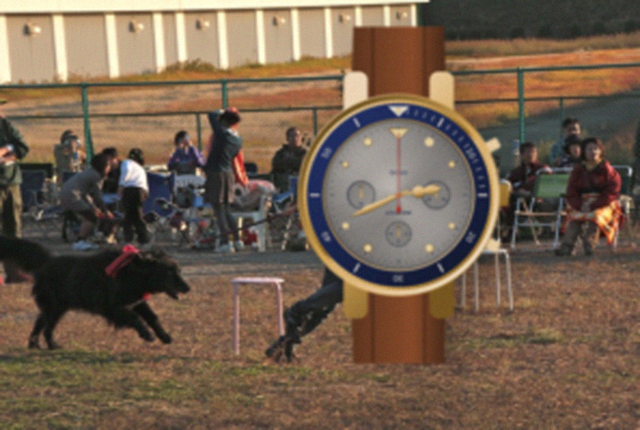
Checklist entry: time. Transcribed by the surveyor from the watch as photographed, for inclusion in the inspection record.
2:41
